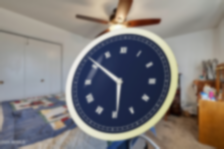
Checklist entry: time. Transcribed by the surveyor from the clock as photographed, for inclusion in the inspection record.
5:51
